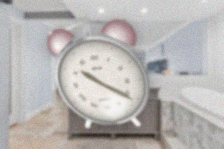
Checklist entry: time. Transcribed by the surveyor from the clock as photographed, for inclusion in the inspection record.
10:21
